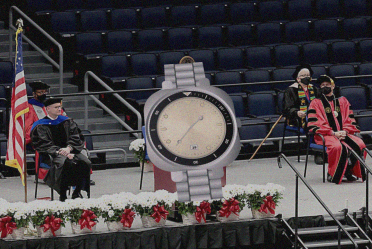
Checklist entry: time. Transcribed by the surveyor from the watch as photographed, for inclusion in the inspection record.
1:37
